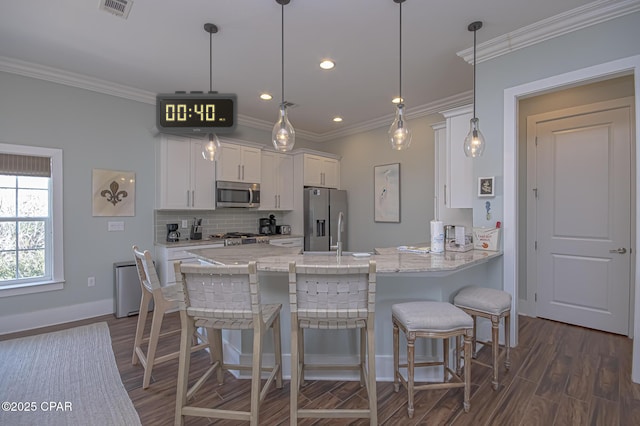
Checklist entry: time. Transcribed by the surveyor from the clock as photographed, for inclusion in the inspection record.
0:40
